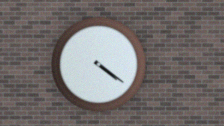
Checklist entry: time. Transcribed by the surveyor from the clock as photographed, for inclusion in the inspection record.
4:21
